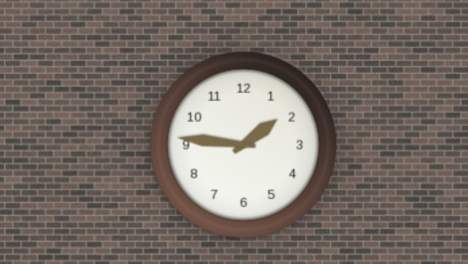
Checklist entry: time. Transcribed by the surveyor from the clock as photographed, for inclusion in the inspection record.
1:46
